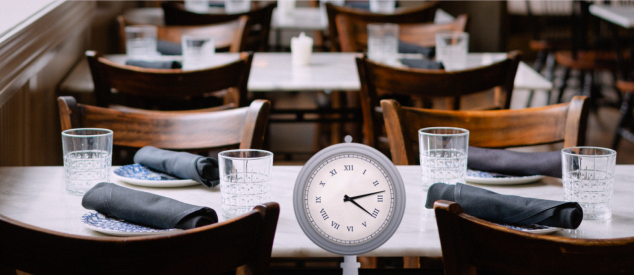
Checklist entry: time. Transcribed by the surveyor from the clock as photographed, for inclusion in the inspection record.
4:13
